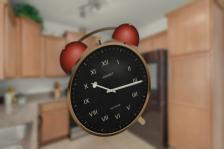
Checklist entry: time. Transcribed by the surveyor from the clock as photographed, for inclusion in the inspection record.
10:16
